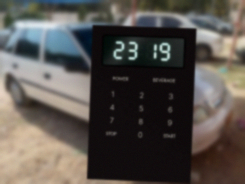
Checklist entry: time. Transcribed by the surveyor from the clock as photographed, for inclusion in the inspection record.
23:19
